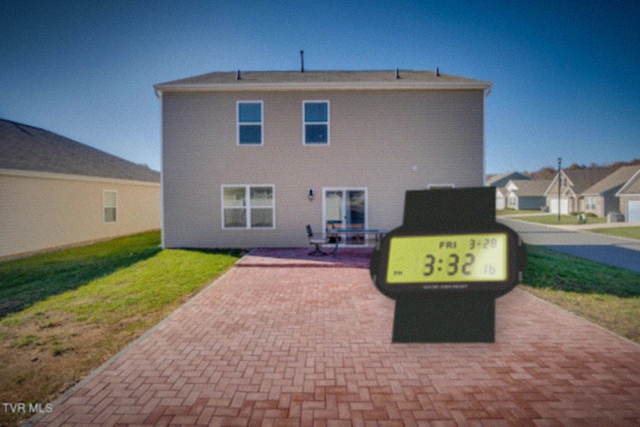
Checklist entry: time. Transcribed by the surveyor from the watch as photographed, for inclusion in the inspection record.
3:32:16
